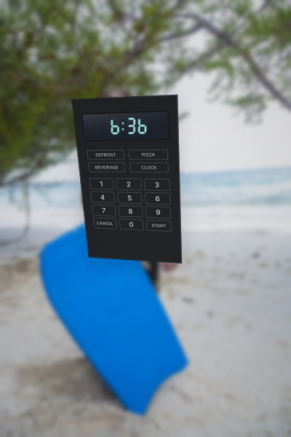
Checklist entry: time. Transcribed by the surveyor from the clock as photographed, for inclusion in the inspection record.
6:36
